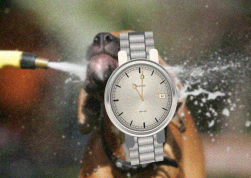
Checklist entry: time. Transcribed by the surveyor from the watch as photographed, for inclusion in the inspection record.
11:01
